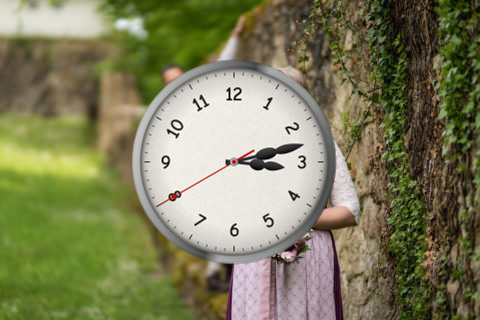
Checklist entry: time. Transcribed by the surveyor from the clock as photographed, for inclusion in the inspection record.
3:12:40
